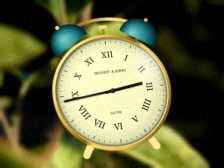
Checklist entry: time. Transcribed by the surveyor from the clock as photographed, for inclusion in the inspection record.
2:44
